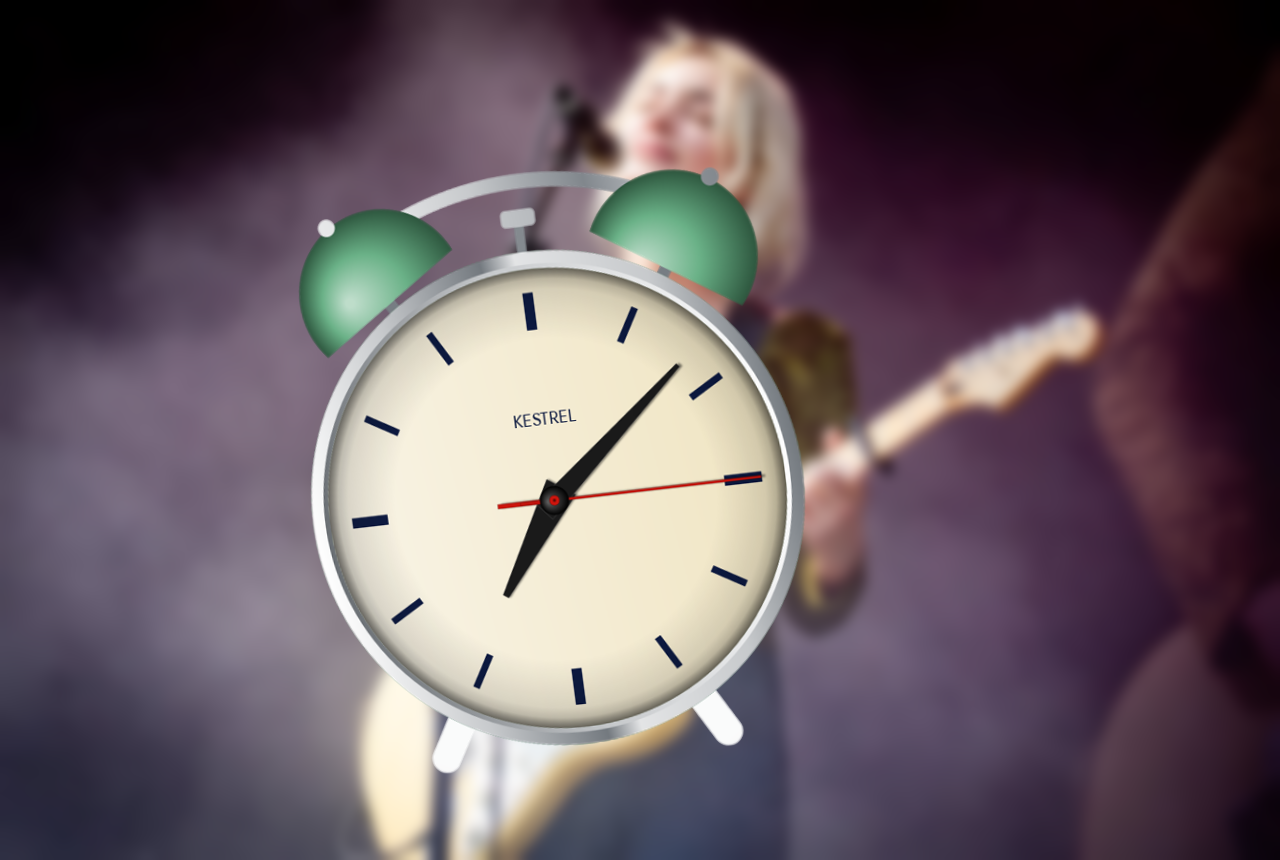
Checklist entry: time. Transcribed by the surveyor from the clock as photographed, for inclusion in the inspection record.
7:08:15
